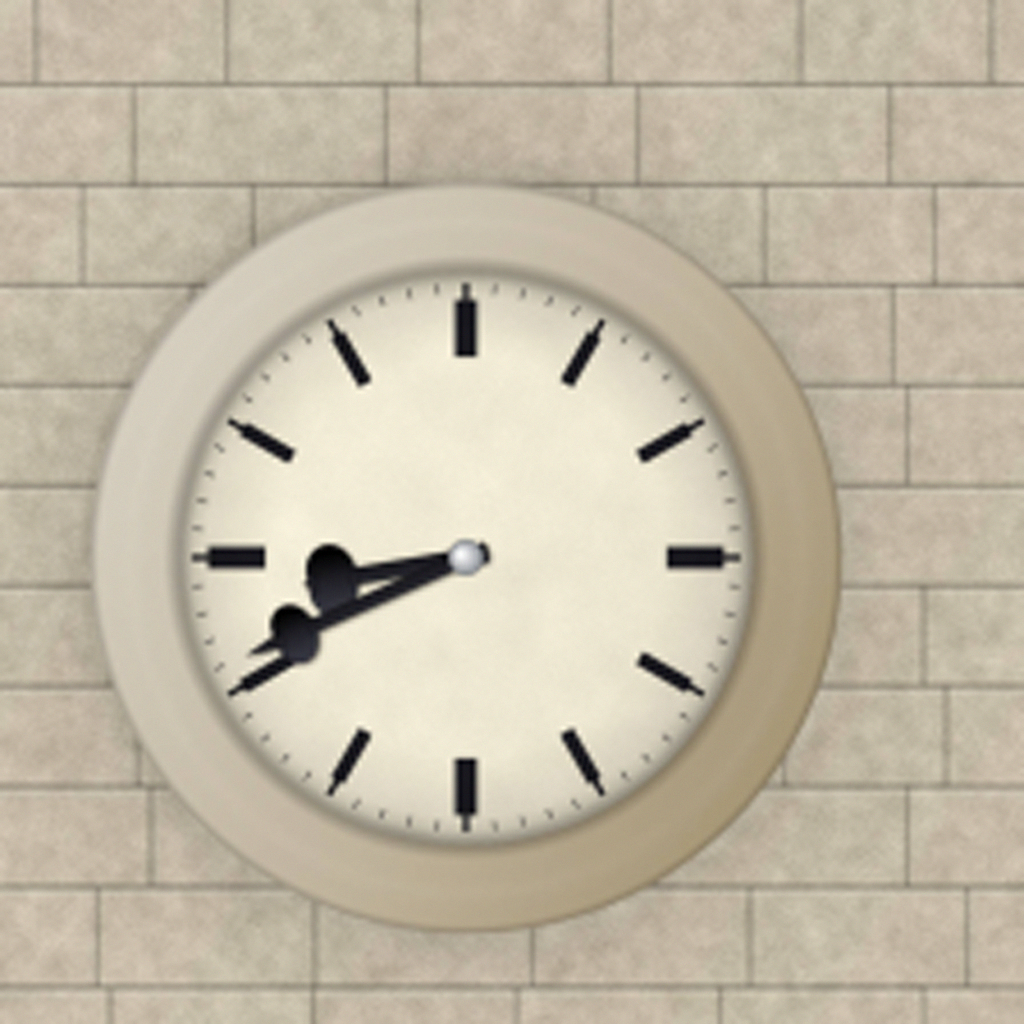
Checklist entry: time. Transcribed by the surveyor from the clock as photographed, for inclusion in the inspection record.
8:41
